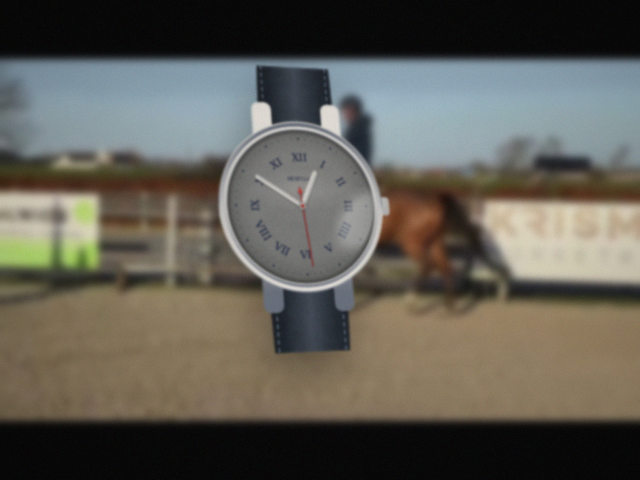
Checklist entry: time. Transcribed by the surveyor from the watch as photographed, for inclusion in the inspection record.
12:50:29
